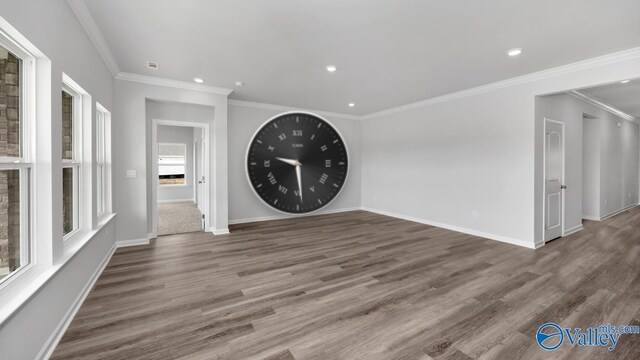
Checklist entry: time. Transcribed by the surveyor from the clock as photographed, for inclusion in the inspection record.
9:29
